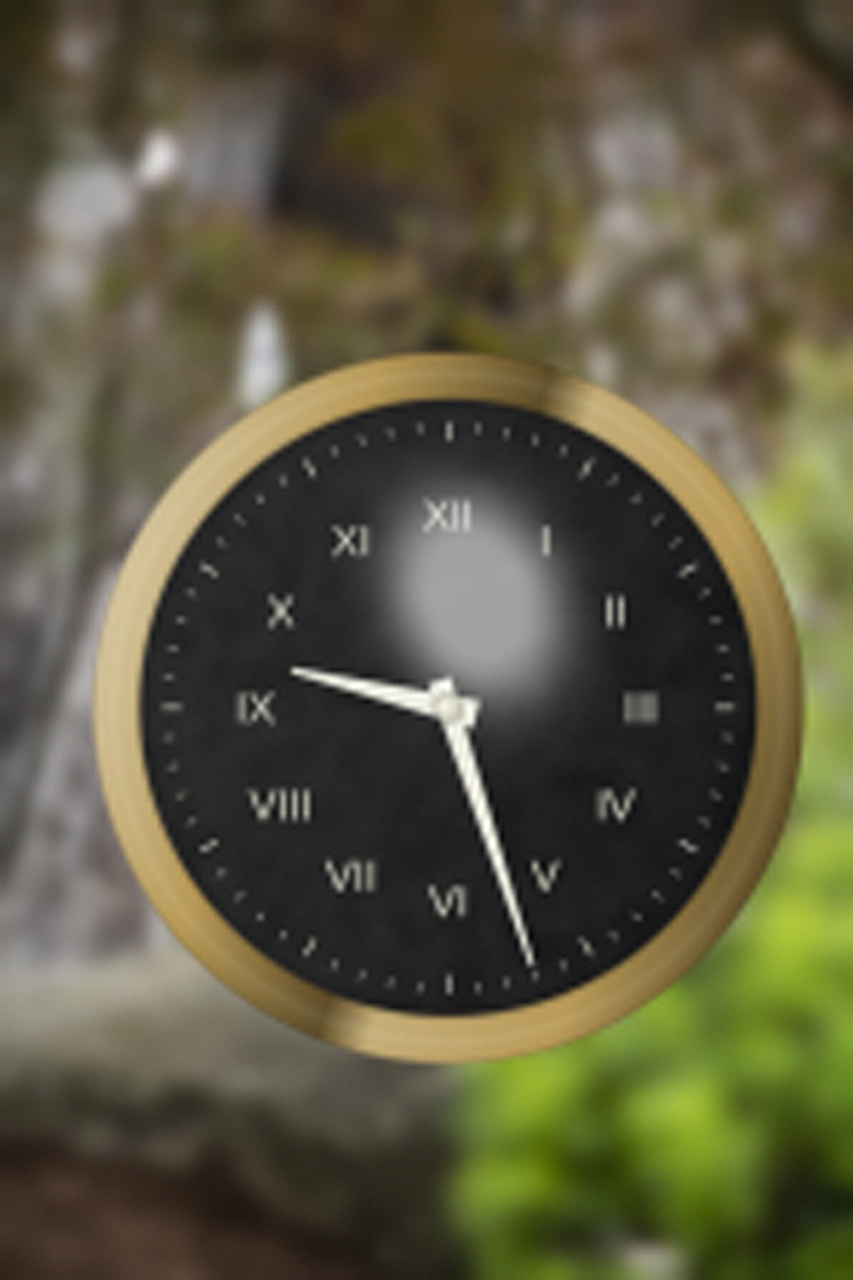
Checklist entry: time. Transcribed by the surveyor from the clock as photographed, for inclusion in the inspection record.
9:27
